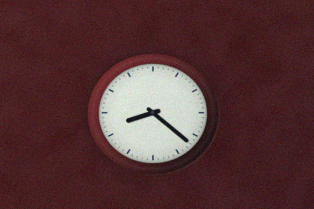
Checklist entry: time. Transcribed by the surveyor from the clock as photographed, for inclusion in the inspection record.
8:22
